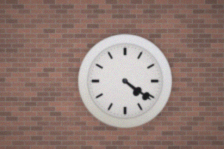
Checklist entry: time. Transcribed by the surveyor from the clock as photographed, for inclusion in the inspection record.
4:21
